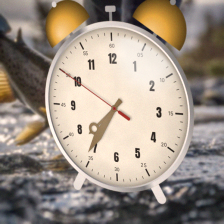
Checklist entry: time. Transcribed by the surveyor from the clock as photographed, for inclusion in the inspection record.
7:35:50
